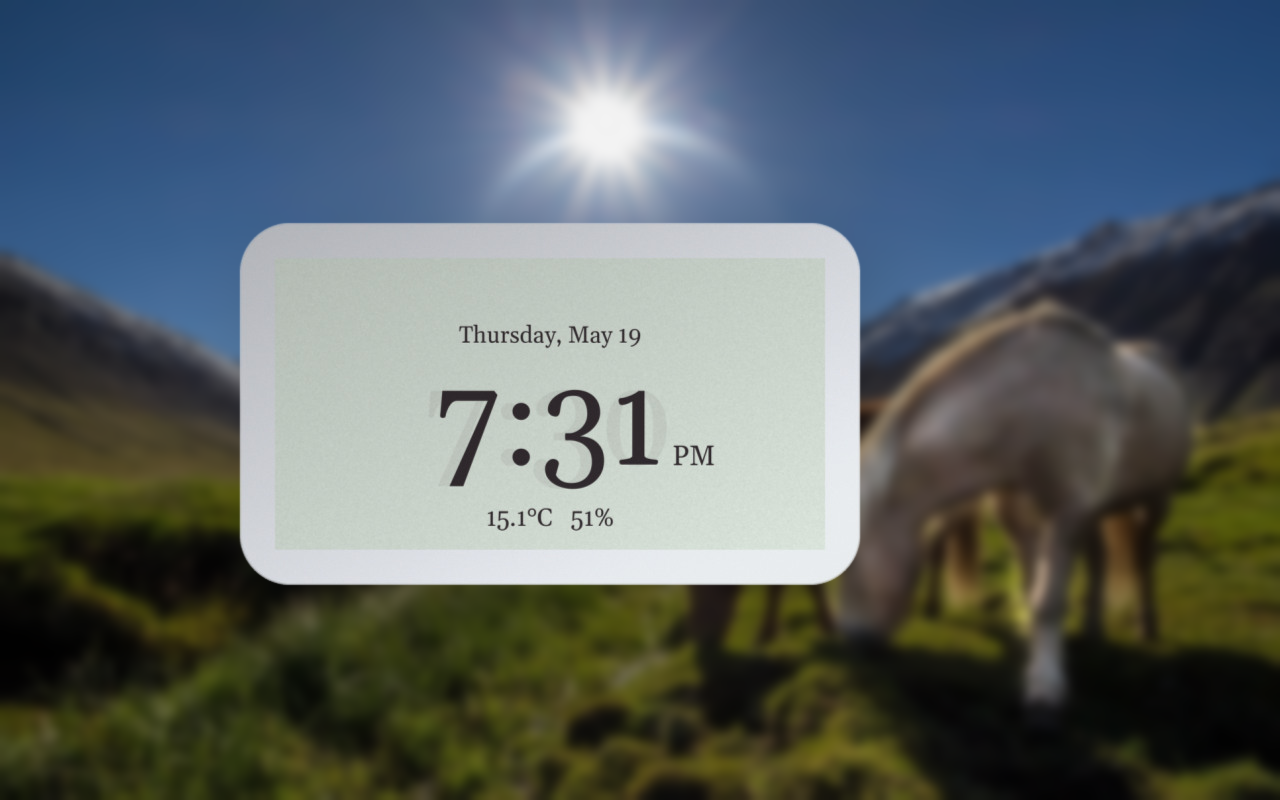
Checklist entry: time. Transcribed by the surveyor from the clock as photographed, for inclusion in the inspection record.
7:31
